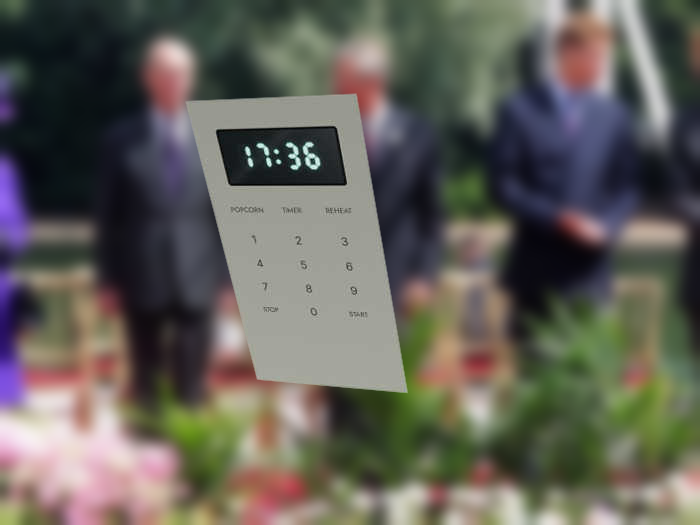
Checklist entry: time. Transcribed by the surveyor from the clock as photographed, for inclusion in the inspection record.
17:36
